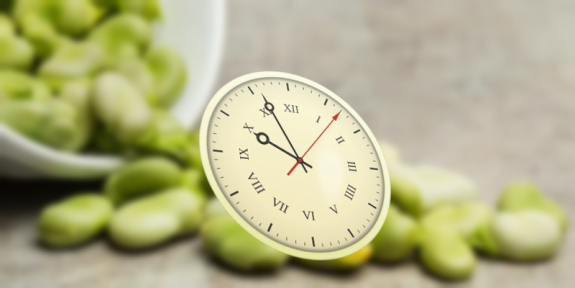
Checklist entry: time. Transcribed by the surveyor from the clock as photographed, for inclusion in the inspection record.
9:56:07
